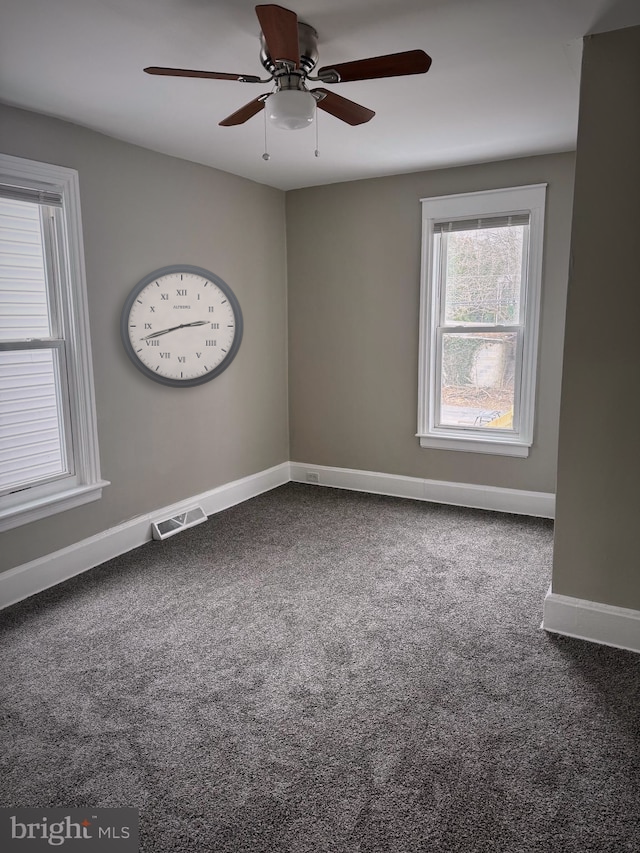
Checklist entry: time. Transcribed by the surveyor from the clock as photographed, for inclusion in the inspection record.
2:42
